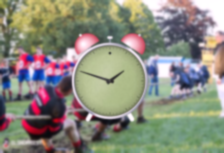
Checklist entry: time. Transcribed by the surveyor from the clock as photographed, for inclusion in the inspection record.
1:48
